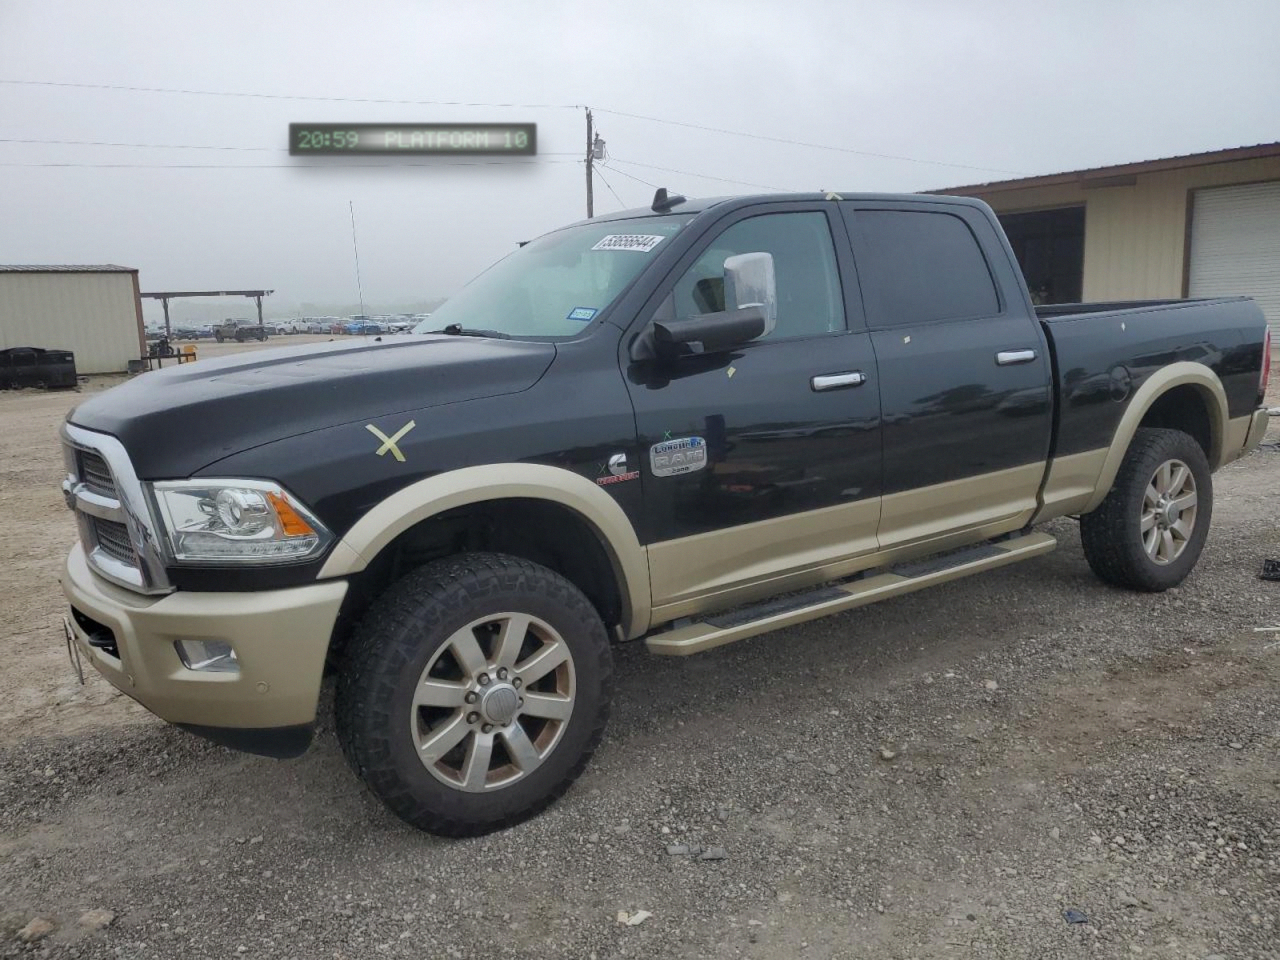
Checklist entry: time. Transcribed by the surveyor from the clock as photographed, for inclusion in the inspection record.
20:59
